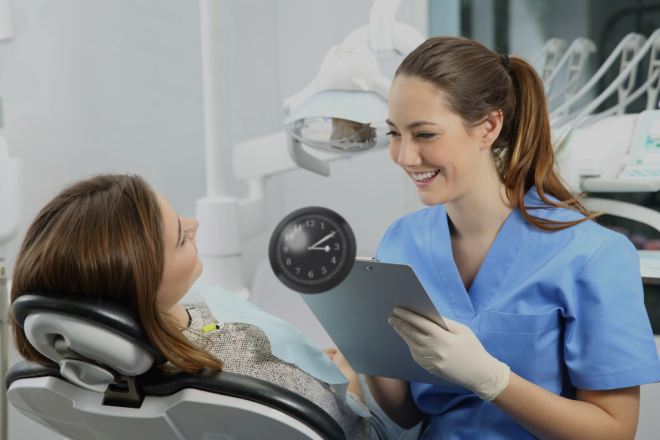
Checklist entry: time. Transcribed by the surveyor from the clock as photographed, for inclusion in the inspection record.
3:10
